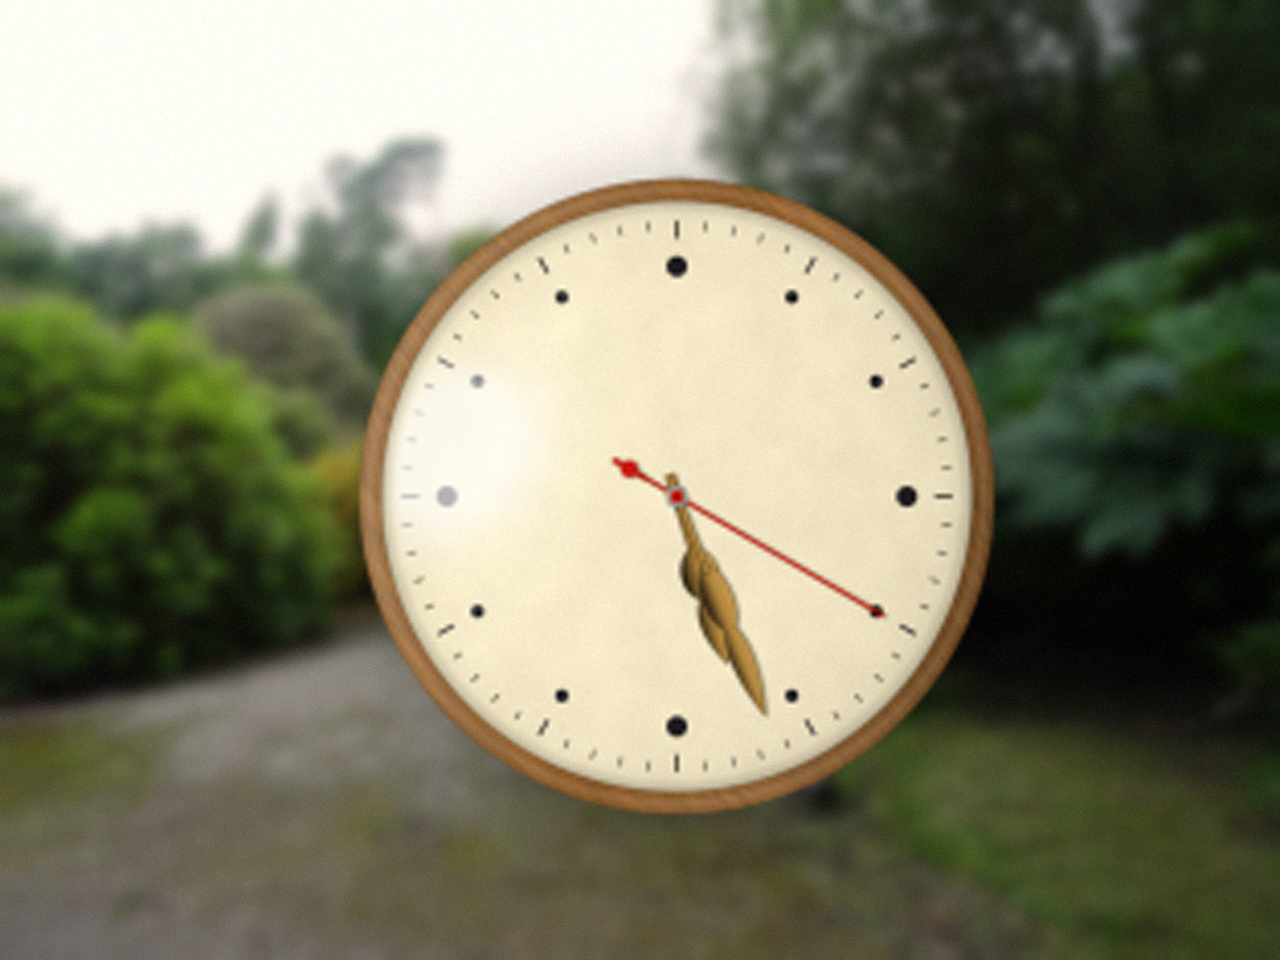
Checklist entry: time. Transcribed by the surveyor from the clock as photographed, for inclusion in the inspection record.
5:26:20
